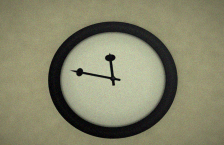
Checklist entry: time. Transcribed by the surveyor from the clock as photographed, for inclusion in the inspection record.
11:47
